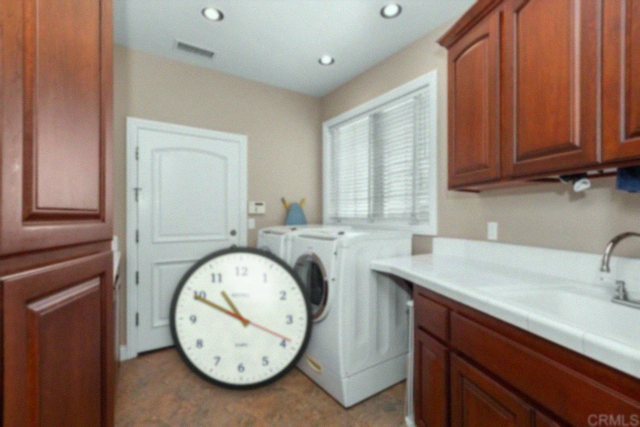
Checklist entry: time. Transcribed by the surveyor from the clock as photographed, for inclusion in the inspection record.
10:49:19
